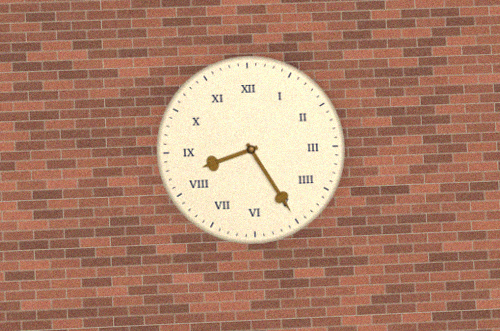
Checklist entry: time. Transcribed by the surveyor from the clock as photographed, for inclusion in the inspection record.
8:25
